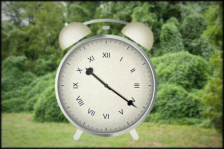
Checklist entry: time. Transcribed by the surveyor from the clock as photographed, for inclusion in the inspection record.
10:21
